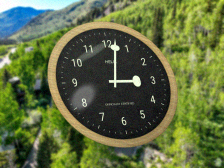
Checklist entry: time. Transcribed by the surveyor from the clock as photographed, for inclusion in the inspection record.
3:02
